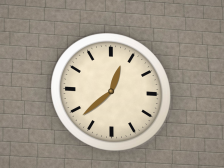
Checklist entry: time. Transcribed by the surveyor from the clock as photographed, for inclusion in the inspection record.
12:38
